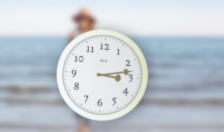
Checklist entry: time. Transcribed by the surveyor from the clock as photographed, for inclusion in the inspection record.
3:13
